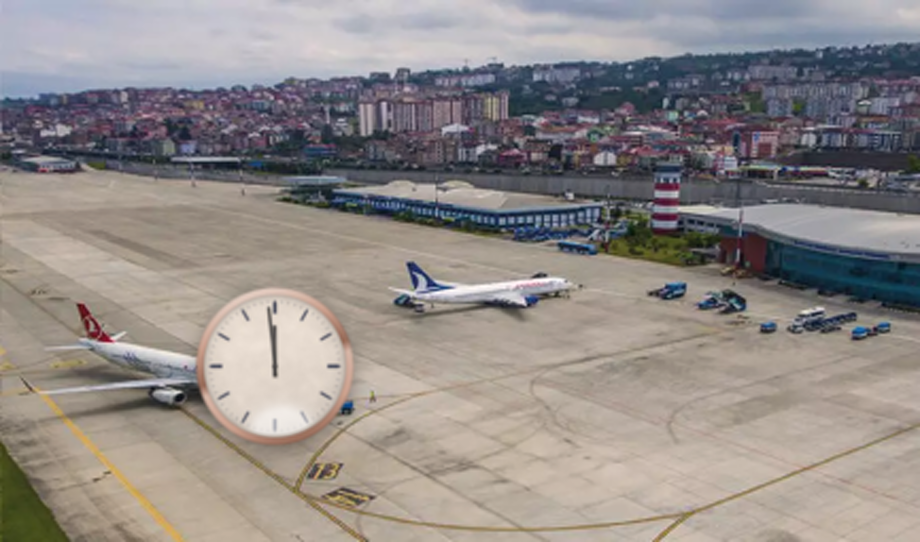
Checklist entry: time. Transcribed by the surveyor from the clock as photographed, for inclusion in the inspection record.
11:59
